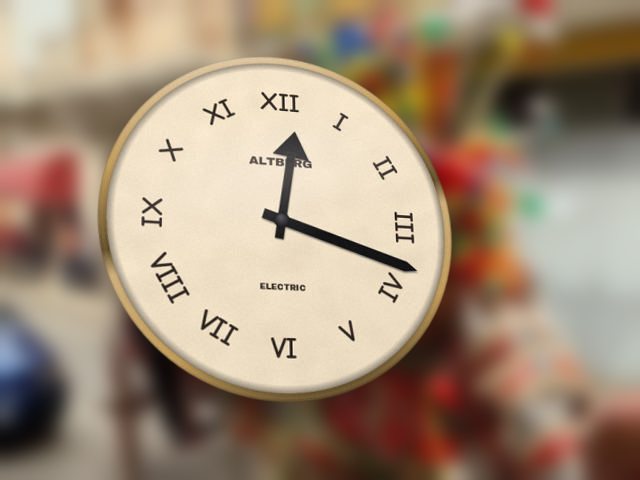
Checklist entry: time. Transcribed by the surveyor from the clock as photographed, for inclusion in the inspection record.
12:18
